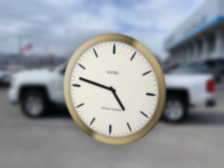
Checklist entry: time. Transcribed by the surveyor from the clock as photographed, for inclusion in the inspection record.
4:47
